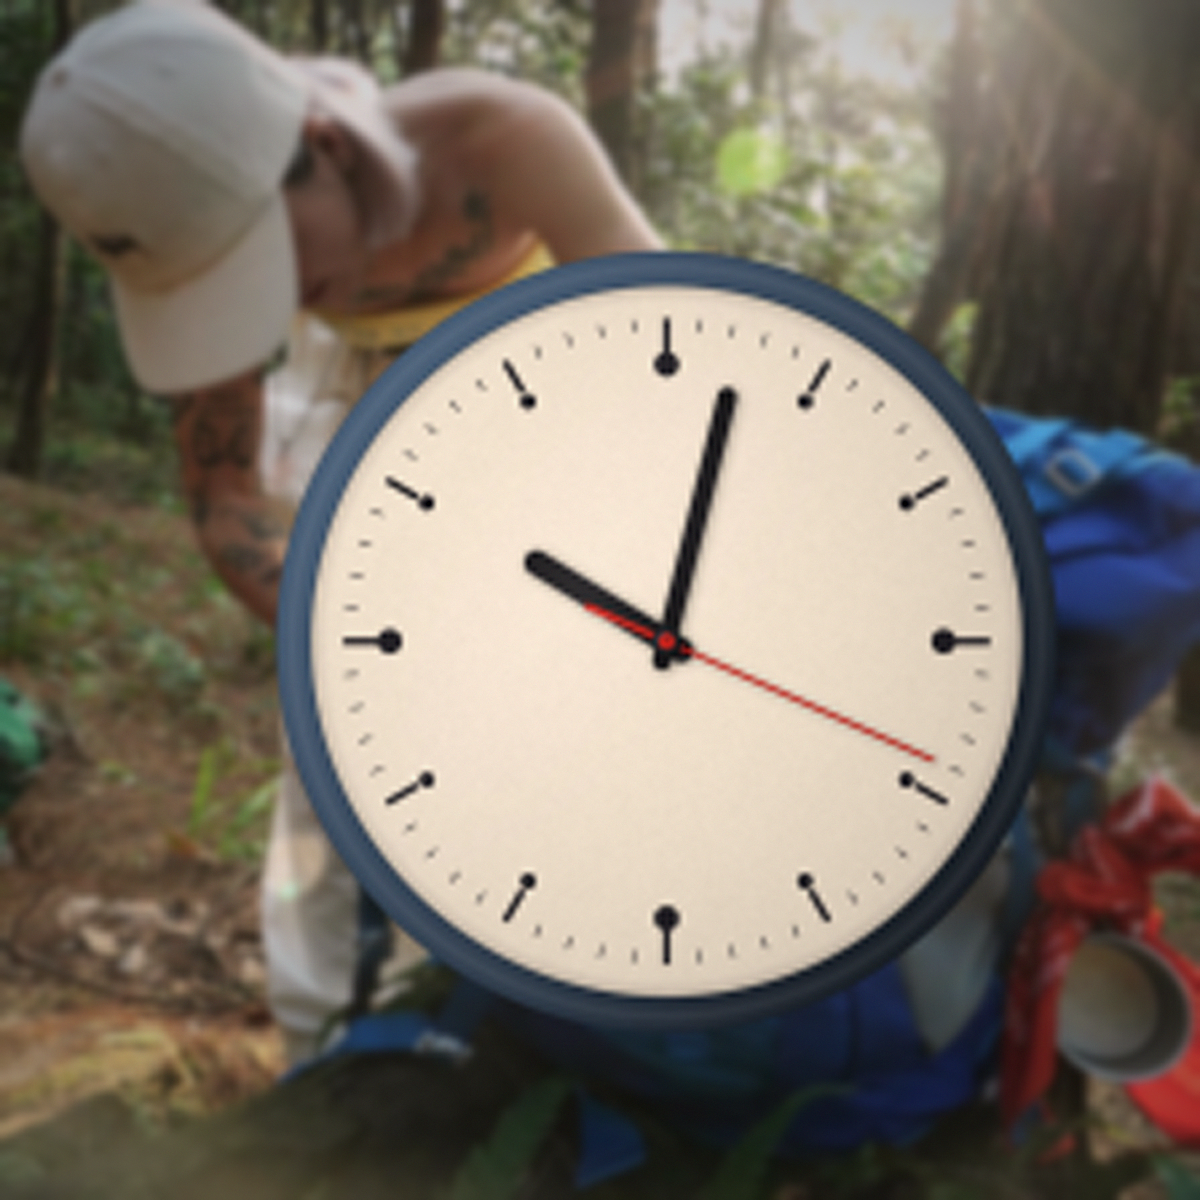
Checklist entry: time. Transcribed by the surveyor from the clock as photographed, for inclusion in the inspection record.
10:02:19
